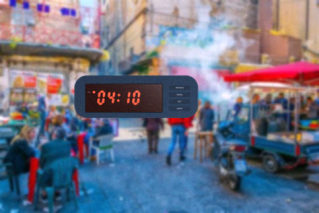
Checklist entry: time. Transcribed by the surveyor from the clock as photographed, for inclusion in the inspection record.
4:10
